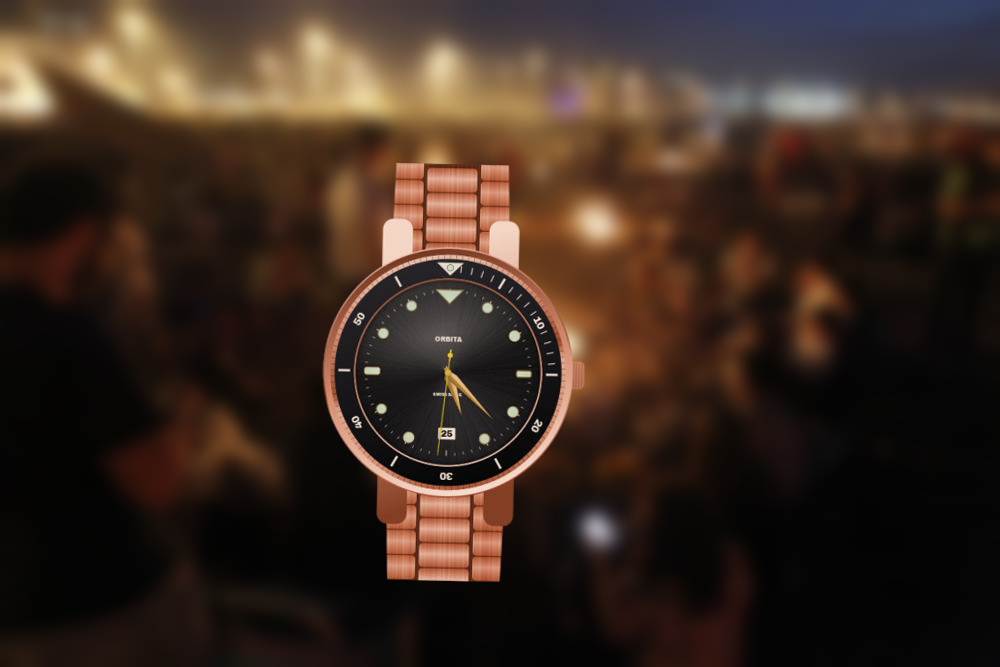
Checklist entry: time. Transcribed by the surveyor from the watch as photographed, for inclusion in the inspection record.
5:22:31
